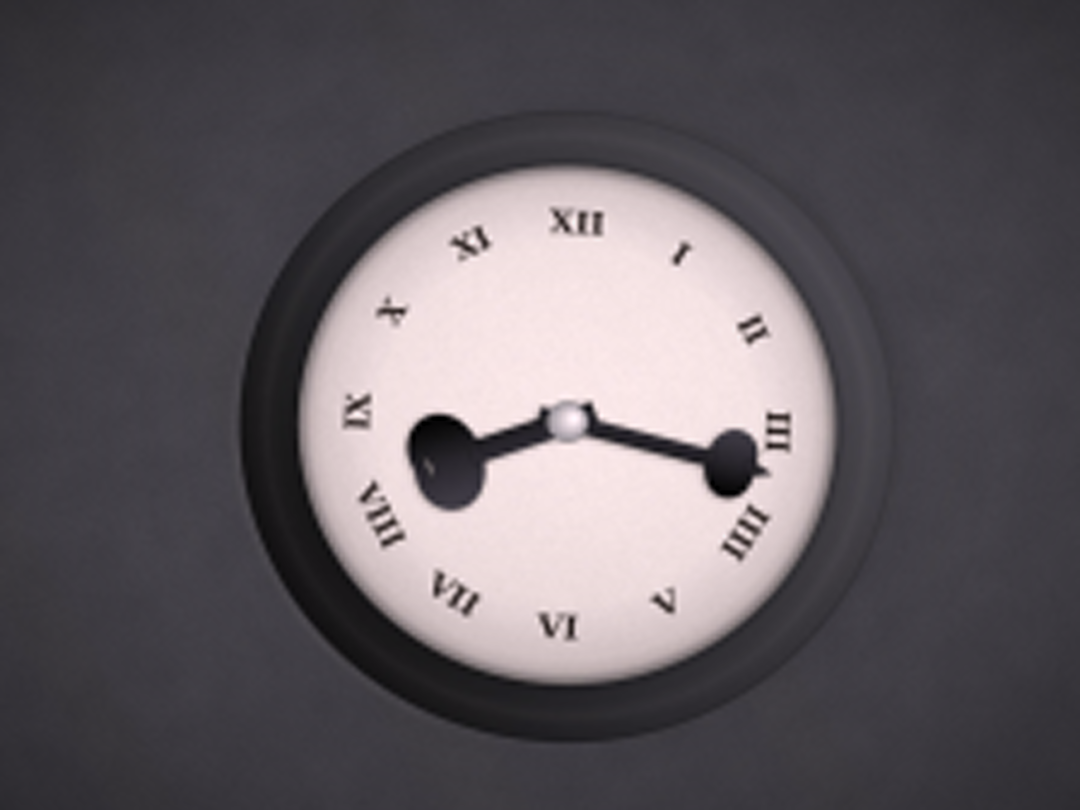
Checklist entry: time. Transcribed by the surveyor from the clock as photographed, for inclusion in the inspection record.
8:17
